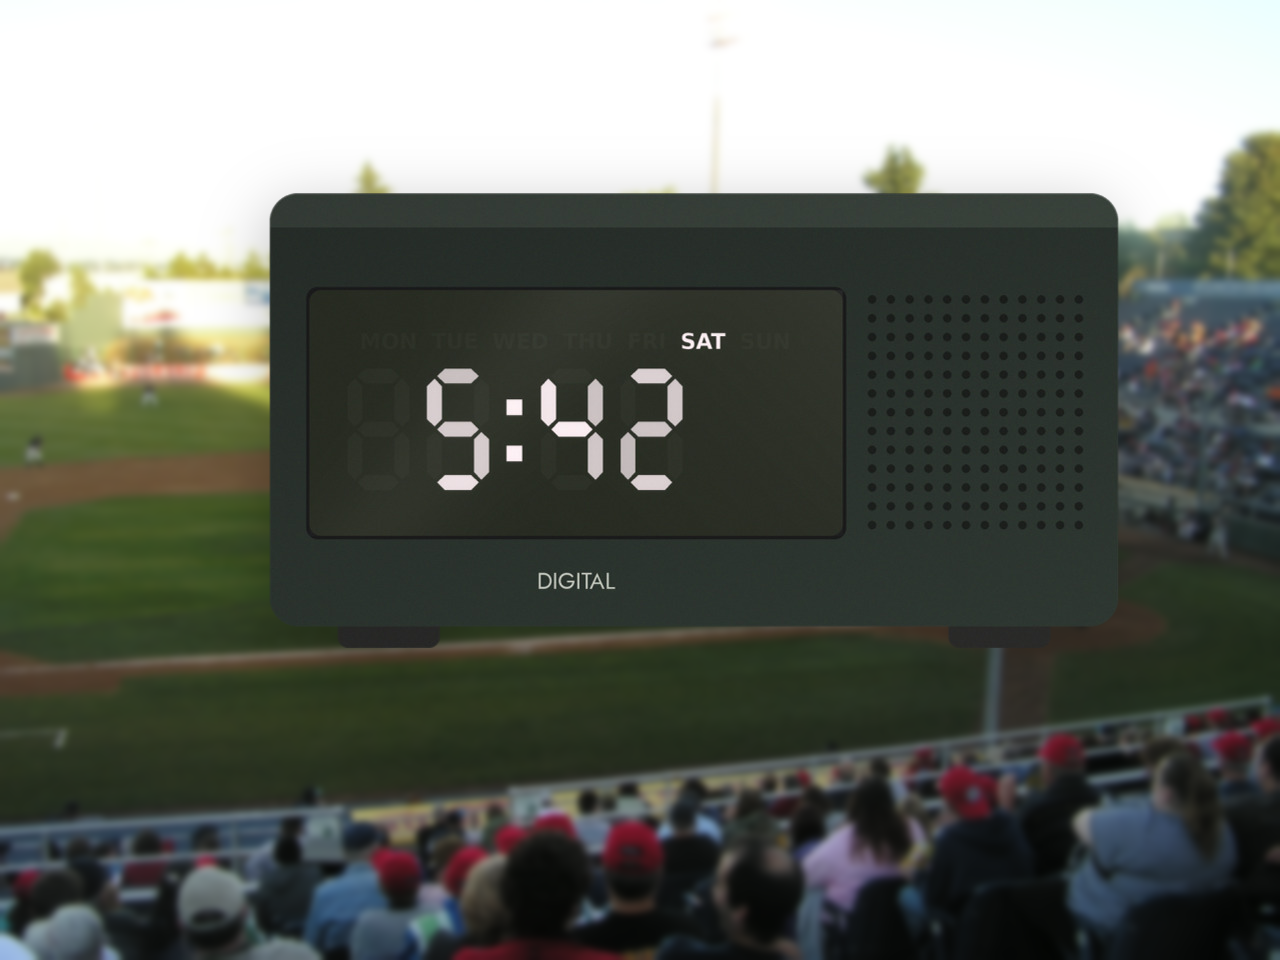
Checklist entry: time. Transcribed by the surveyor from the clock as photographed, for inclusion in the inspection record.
5:42
